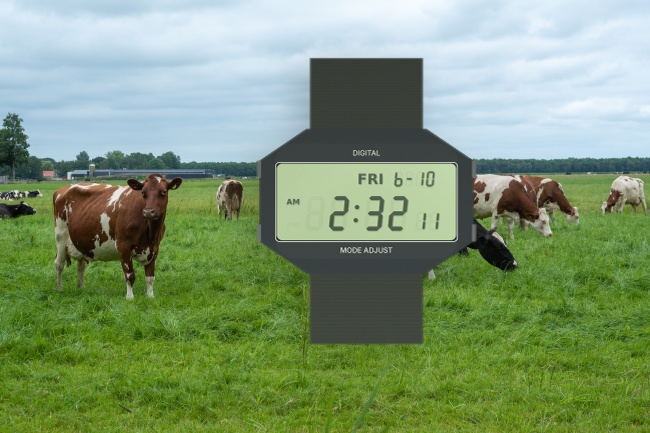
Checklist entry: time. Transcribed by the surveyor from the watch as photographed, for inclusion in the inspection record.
2:32:11
